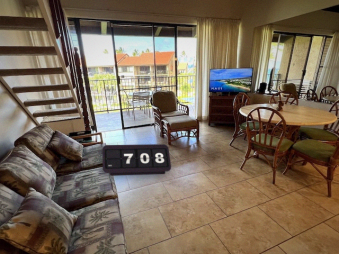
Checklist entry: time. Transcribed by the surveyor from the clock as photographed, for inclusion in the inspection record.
7:08
